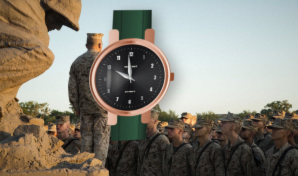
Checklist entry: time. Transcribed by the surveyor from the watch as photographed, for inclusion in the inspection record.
9:59
